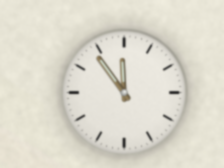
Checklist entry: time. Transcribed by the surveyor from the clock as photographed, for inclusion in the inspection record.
11:54
